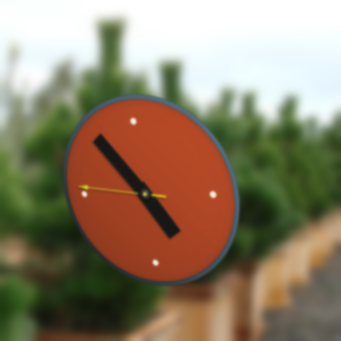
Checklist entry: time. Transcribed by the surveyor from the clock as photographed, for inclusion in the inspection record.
4:53:46
